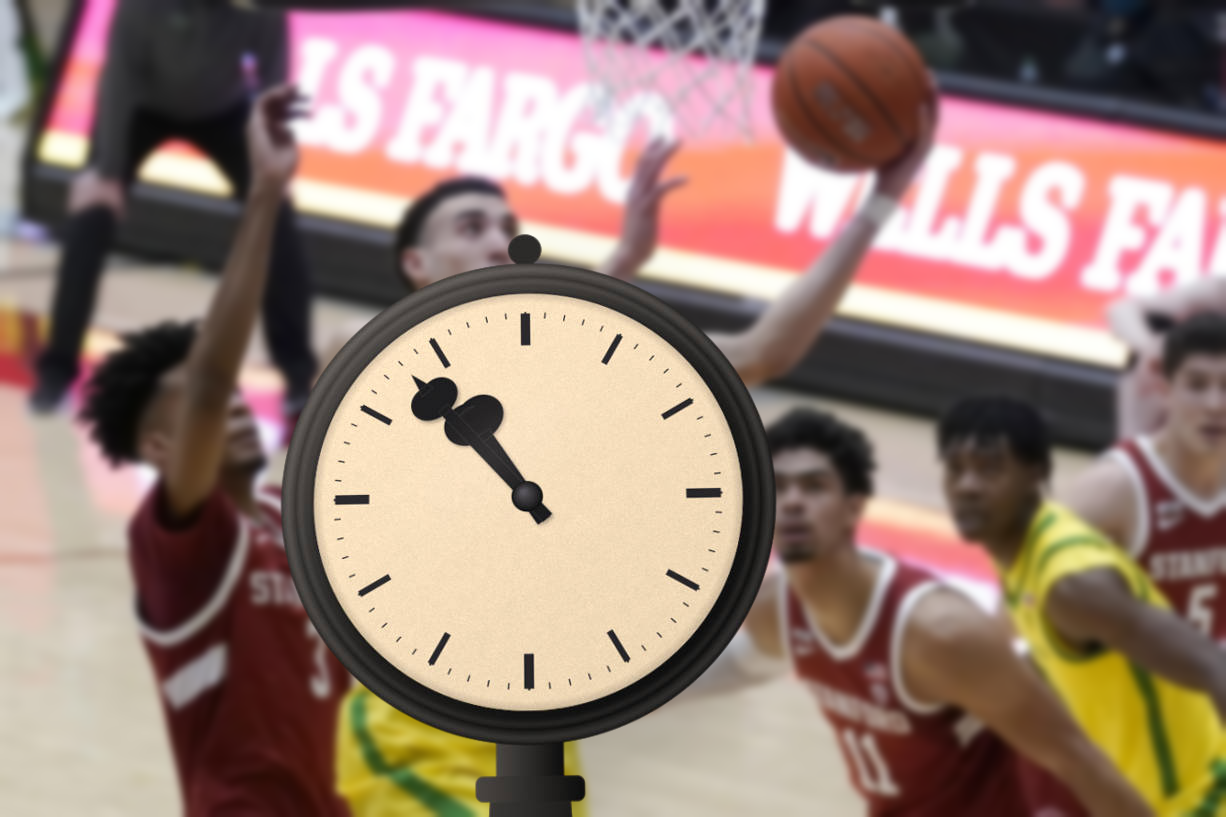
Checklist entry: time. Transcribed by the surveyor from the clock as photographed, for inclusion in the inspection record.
10:53
